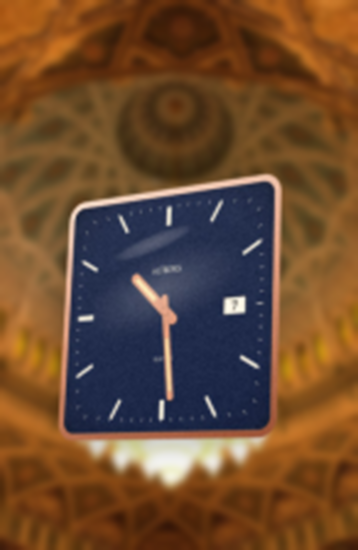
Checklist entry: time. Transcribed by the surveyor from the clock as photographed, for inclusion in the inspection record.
10:29
